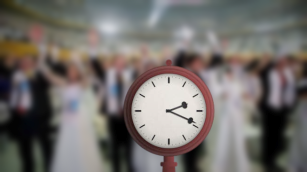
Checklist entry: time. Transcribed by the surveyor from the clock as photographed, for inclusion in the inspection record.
2:19
